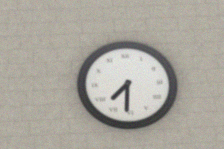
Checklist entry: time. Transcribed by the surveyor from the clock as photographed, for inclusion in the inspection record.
7:31
